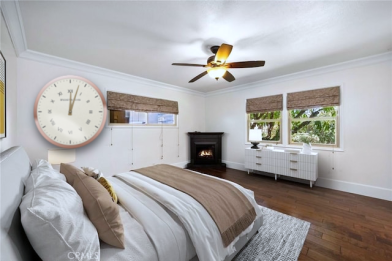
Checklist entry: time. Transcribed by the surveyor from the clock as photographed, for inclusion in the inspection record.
12:03
